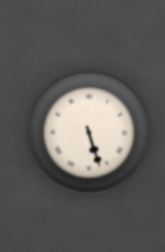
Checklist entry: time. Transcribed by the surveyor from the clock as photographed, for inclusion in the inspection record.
5:27
